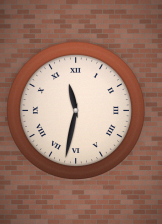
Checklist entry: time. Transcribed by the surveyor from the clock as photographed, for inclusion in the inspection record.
11:32
